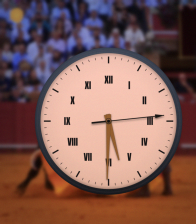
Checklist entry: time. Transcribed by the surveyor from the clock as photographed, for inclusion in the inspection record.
5:30:14
